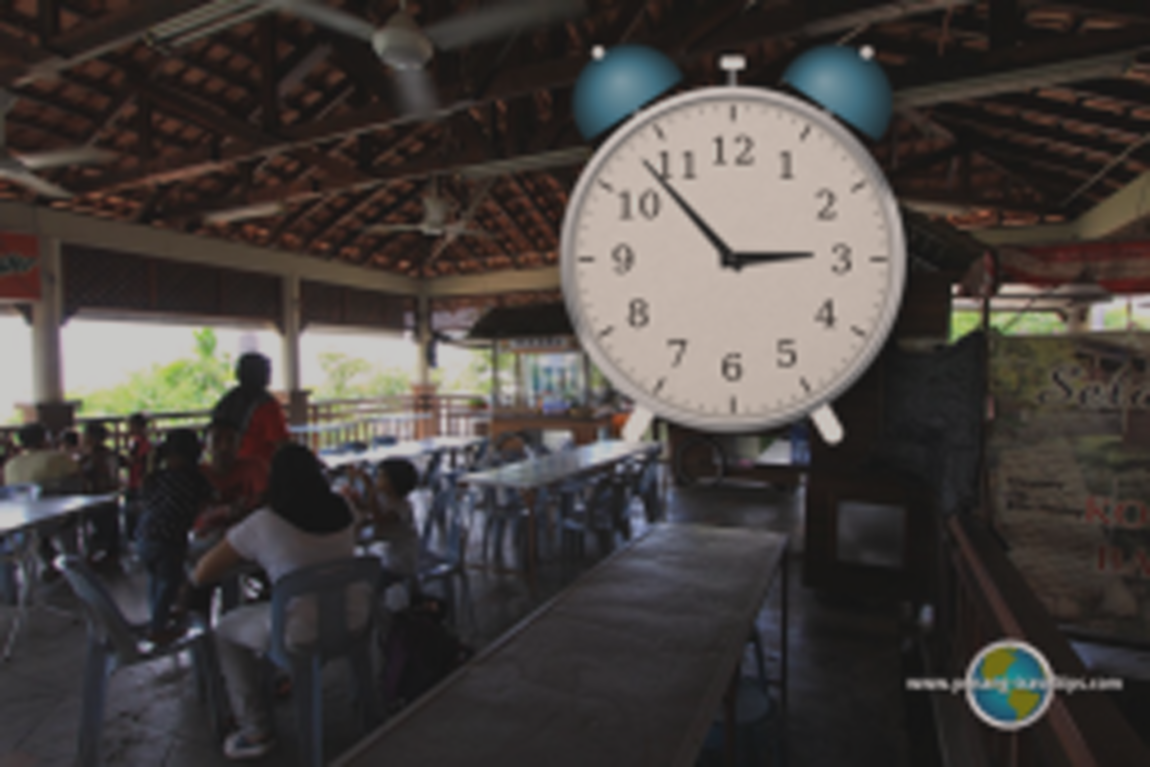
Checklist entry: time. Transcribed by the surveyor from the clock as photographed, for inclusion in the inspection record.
2:53
